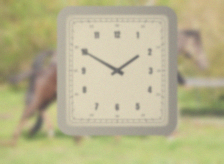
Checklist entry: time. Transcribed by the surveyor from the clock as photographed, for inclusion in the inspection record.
1:50
